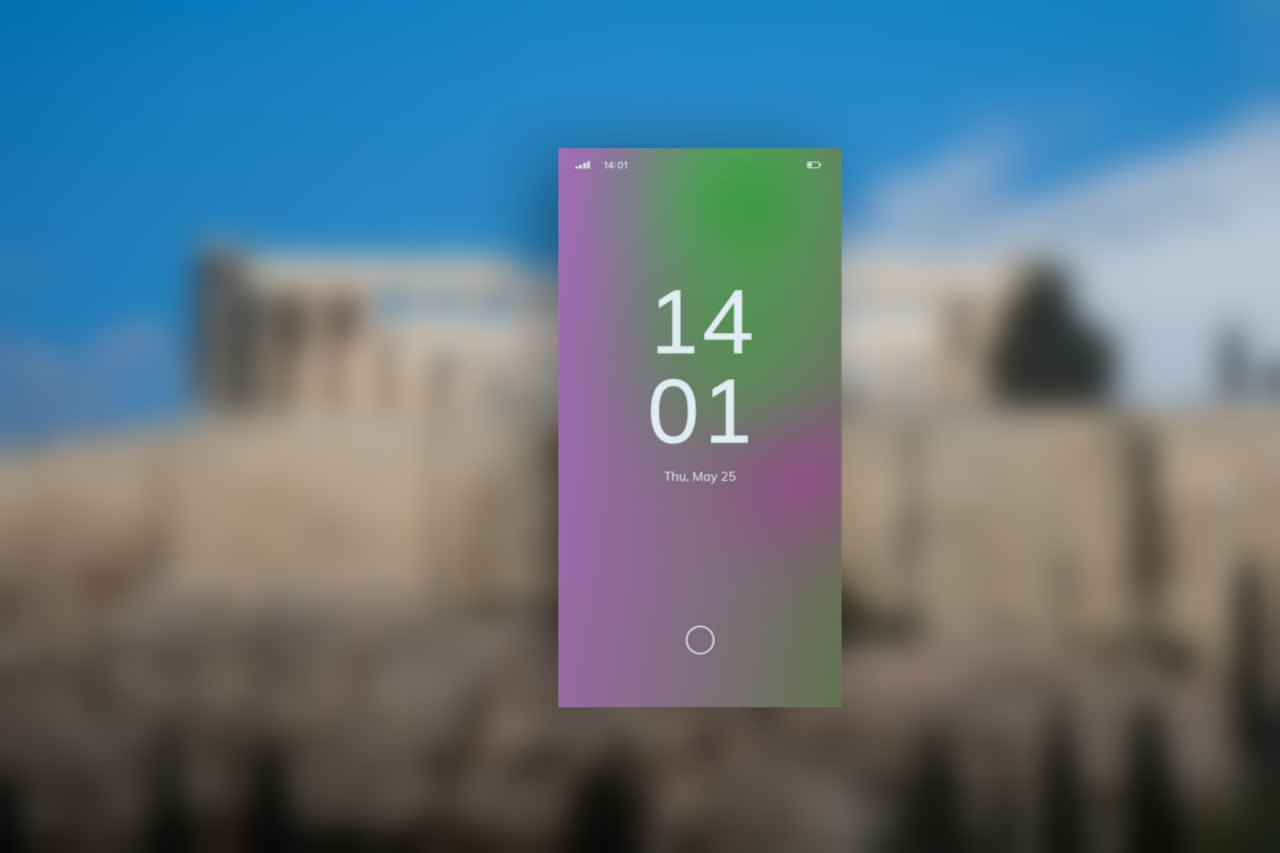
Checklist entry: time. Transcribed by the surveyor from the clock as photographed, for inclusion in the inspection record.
14:01
